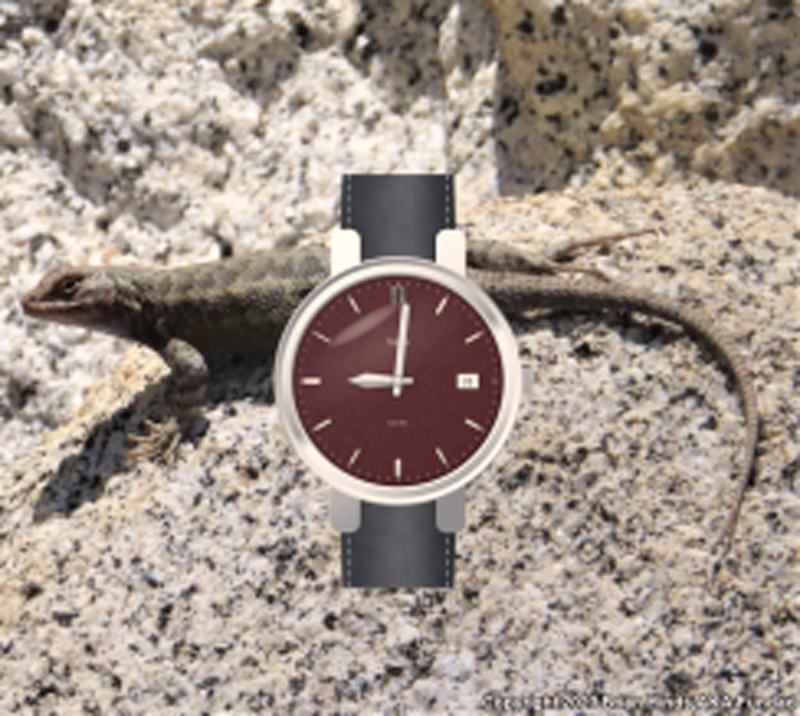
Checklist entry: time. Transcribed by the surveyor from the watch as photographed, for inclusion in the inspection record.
9:01
